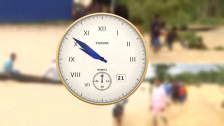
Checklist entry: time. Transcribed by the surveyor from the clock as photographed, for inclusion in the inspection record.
9:51
